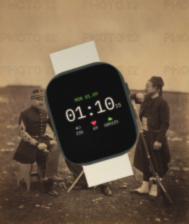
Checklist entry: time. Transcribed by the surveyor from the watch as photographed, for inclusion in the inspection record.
1:10
